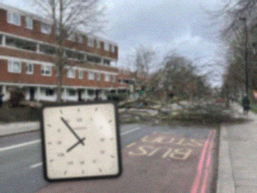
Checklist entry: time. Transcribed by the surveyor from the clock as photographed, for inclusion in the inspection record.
7:54
